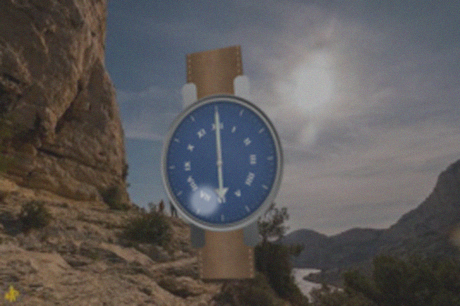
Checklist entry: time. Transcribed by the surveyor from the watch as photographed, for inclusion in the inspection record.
6:00
